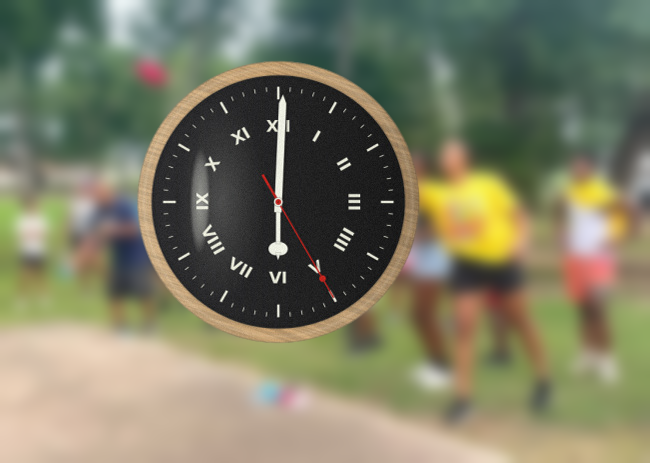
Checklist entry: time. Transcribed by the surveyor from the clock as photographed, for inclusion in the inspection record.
6:00:25
